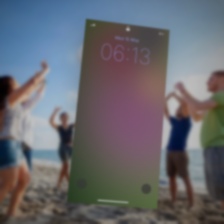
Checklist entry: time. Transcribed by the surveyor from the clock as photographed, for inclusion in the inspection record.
6:13
